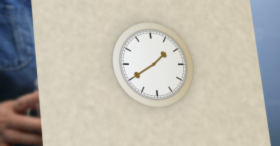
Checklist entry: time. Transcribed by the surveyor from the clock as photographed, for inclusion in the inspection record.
1:40
